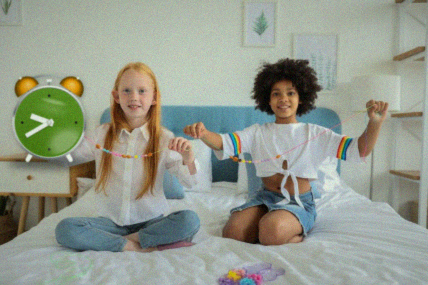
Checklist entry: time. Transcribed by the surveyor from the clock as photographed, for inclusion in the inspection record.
9:40
